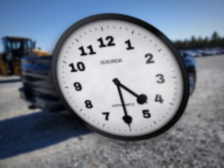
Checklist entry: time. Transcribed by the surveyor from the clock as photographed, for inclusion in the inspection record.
4:30
